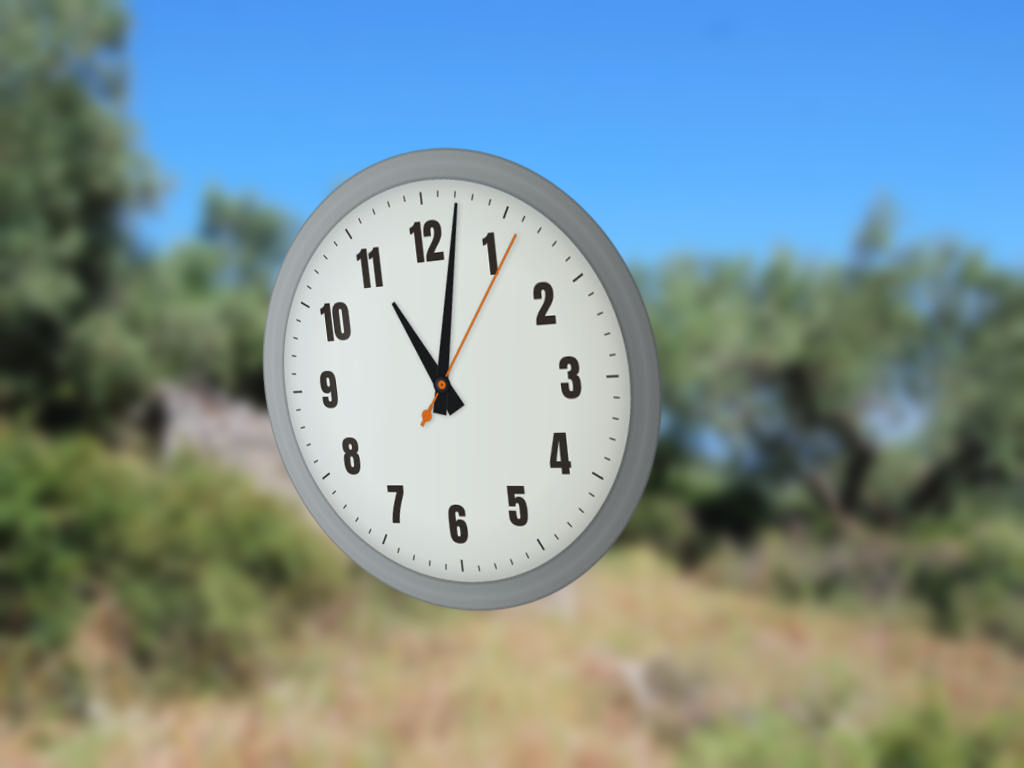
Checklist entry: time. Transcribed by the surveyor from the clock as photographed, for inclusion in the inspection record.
11:02:06
